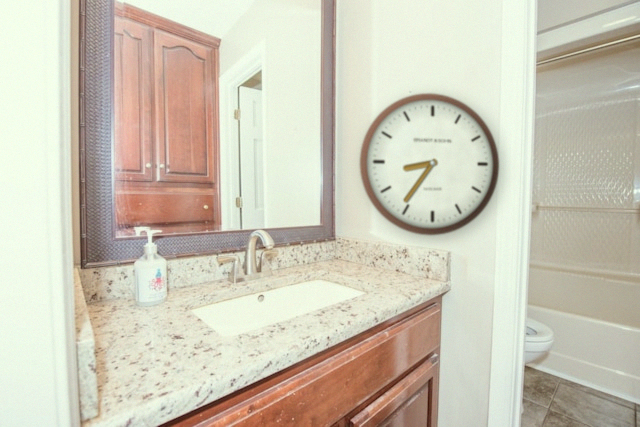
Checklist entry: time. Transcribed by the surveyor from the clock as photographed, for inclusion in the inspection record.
8:36
